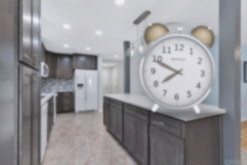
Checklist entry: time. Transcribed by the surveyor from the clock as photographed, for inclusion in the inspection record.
7:49
